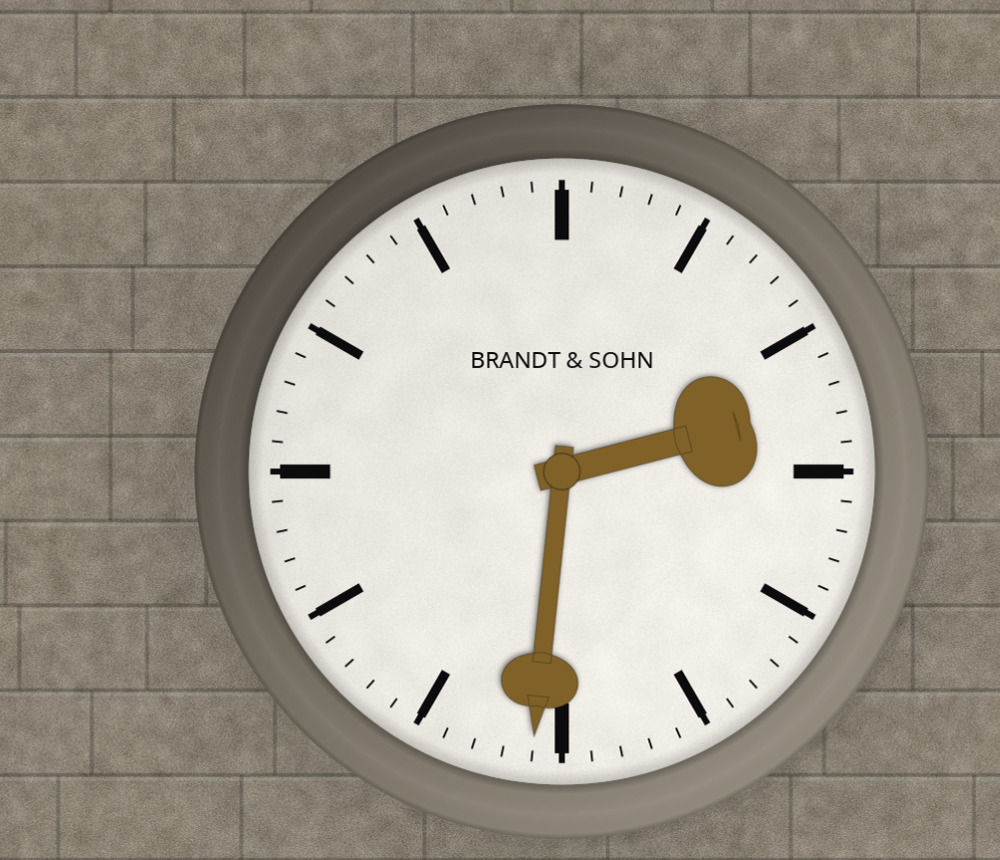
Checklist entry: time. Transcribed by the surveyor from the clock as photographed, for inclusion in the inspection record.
2:31
